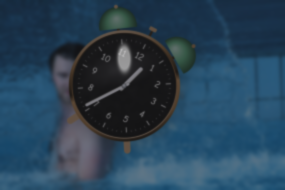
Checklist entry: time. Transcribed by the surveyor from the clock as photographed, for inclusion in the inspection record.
12:36
